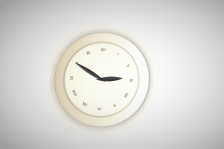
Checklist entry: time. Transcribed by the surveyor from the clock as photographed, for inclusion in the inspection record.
2:50
